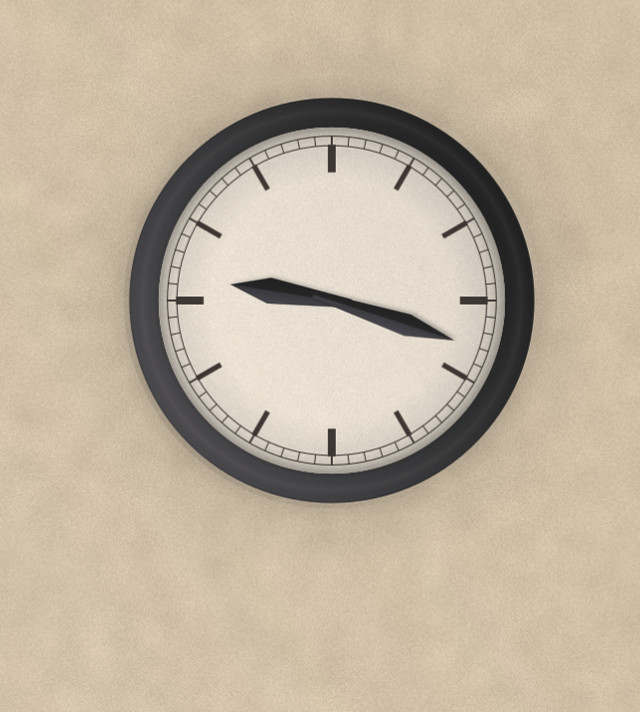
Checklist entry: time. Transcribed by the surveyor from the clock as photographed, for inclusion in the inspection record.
9:18
